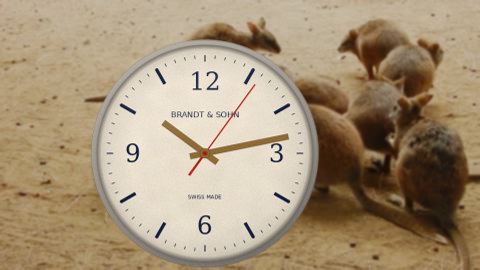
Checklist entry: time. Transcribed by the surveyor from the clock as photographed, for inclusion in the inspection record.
10:13:06
